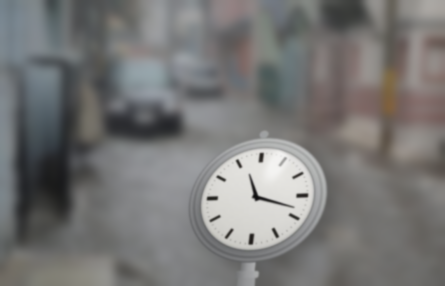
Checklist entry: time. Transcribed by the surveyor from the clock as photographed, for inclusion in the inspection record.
11:18
